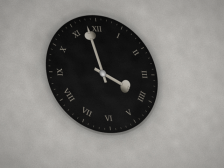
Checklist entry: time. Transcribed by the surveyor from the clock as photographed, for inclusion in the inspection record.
3:58
